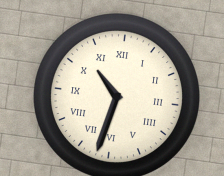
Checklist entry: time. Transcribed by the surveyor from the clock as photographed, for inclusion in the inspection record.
10:32
